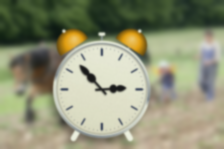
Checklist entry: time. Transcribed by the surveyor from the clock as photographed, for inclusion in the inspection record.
2:53
